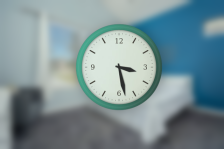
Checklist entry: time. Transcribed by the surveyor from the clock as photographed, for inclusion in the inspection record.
3:28
